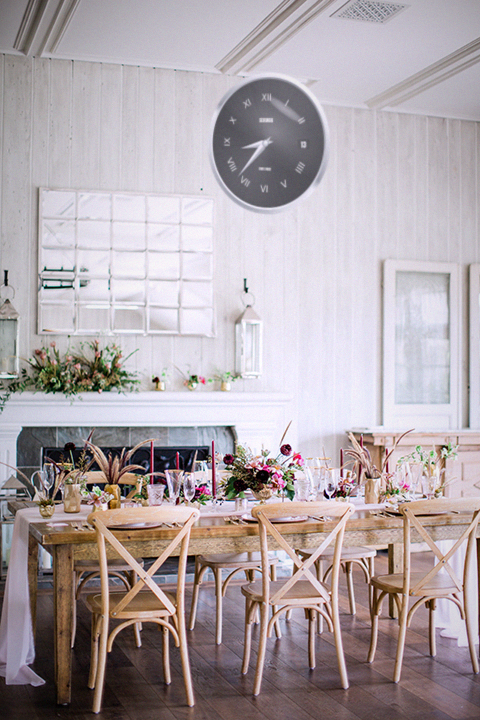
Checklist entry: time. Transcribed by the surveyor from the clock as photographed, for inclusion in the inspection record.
8:37
